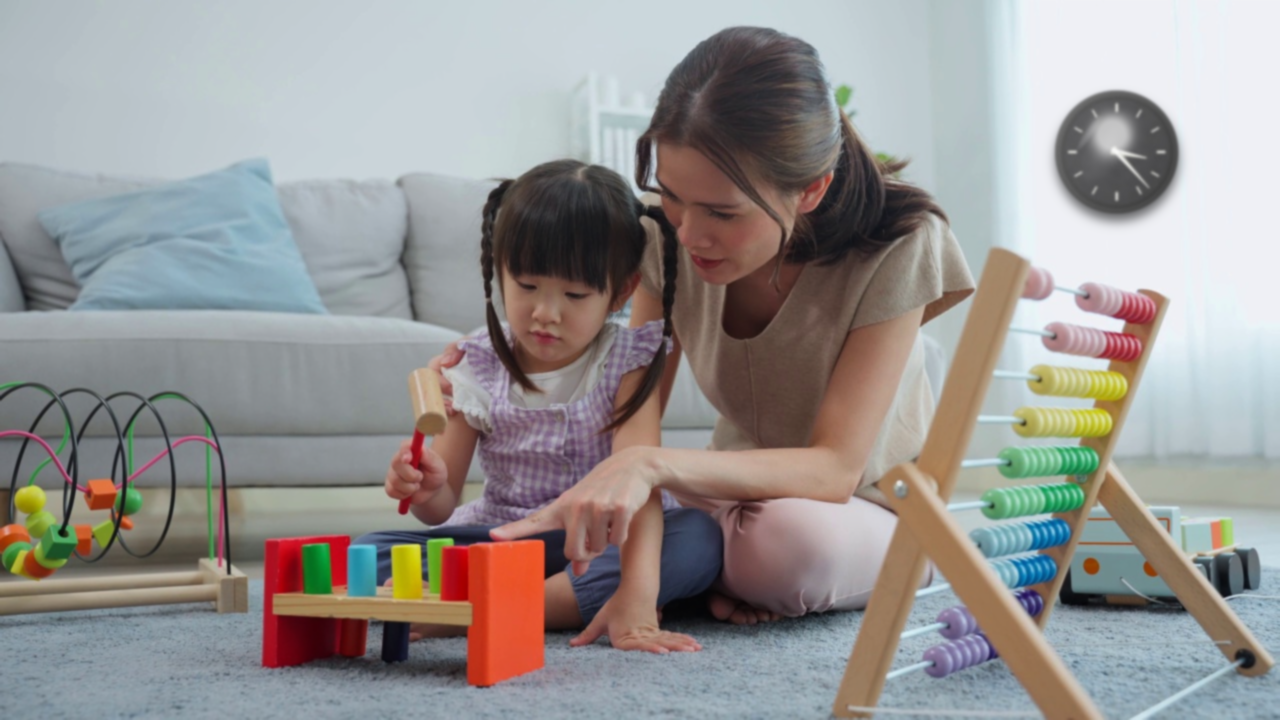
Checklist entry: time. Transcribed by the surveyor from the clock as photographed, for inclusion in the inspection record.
3:23
